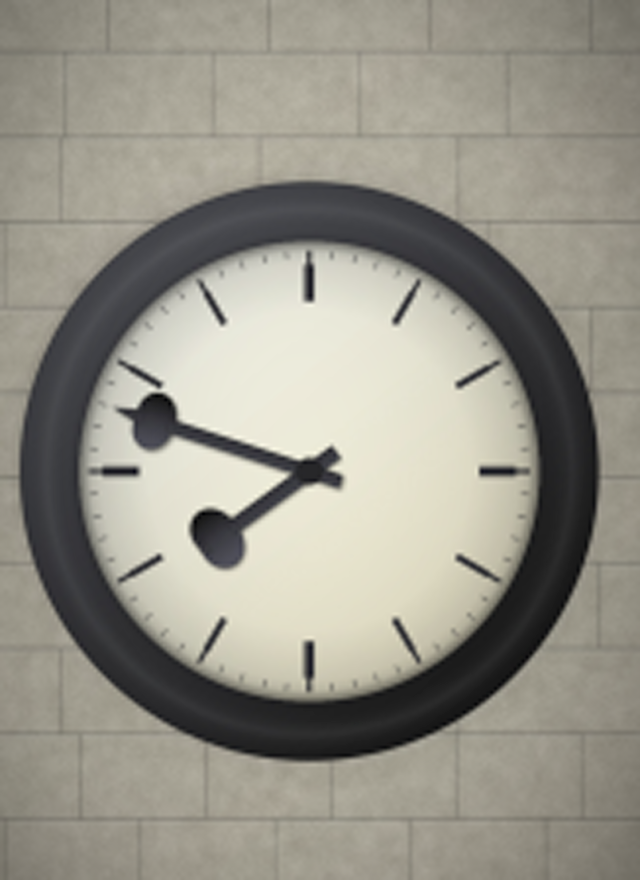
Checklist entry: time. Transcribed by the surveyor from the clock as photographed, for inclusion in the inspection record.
7:48
